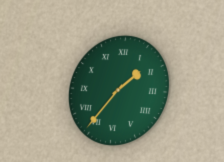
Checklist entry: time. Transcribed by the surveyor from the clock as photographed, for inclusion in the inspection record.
1:36
